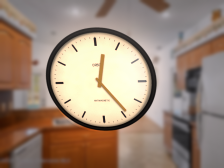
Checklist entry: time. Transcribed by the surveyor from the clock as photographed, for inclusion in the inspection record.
12:24
